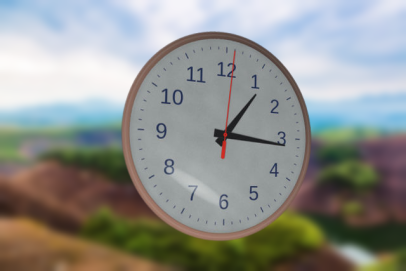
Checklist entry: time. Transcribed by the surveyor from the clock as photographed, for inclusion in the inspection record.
1:16:01
